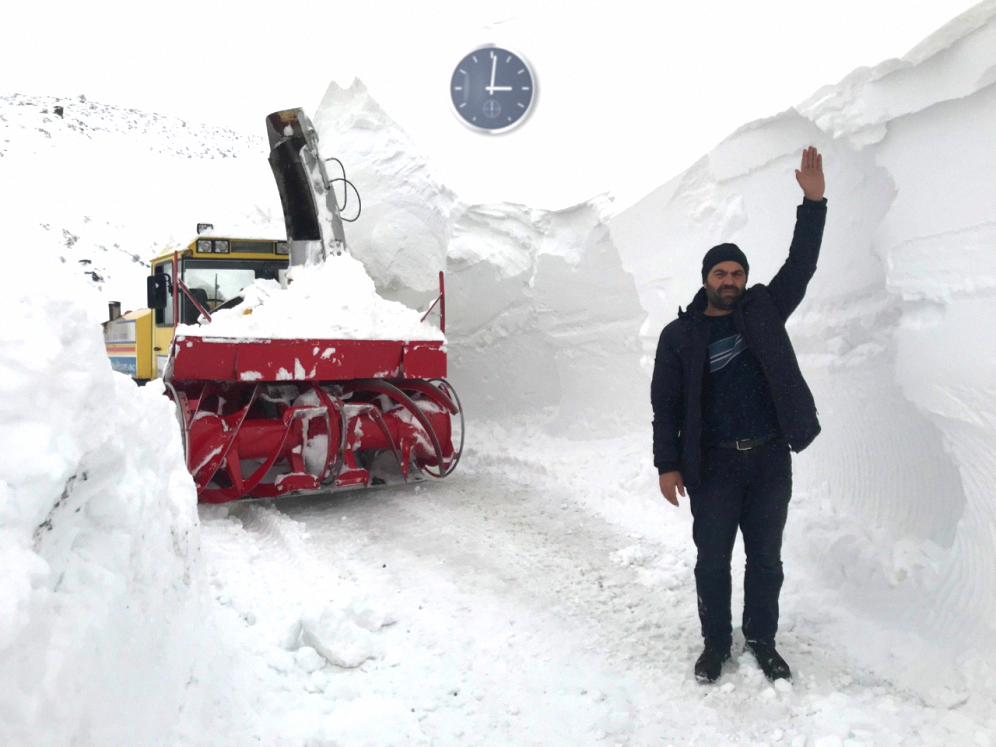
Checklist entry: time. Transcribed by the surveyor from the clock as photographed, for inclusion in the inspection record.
3:01
